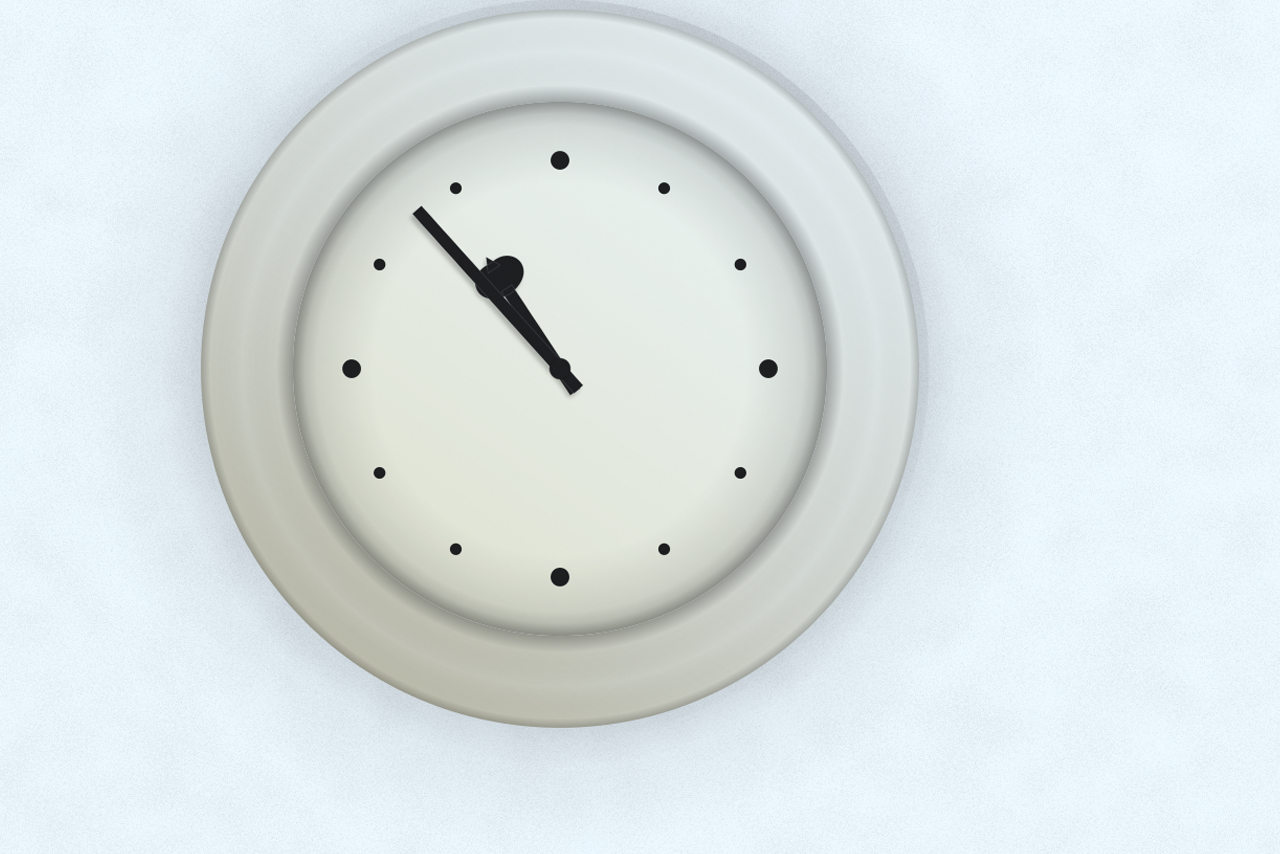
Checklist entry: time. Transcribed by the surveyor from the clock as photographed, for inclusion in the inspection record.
10:53
